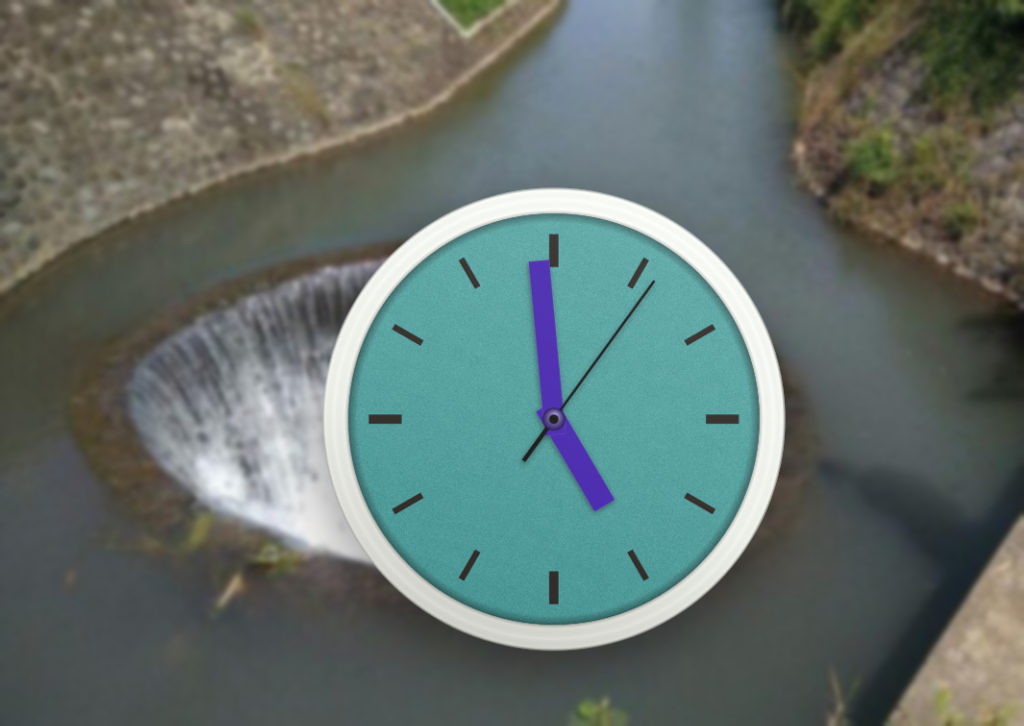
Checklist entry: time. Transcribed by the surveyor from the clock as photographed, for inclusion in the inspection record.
4:59:06
